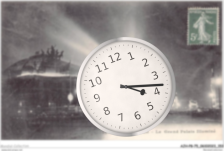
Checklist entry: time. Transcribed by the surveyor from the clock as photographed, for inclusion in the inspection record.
4:18
